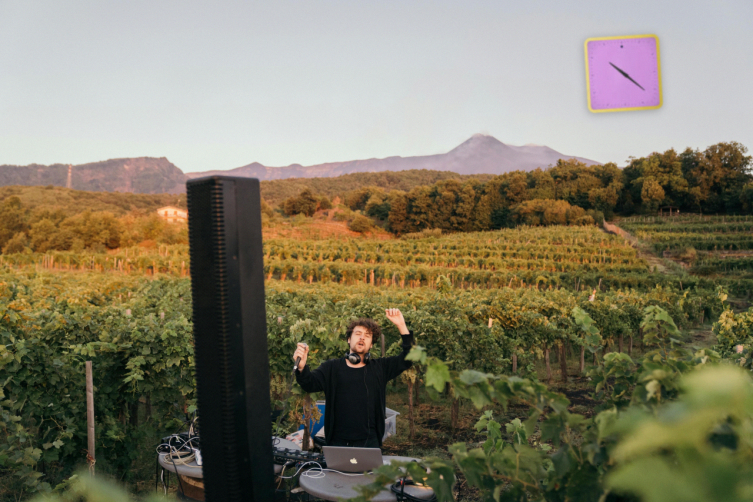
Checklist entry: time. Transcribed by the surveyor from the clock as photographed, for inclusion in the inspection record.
10:22
